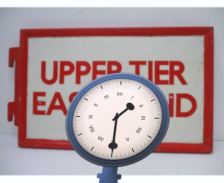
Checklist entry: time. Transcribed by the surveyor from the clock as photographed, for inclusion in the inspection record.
1:30
